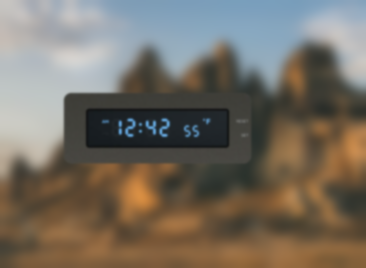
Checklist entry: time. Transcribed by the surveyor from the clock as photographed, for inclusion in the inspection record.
12:42
